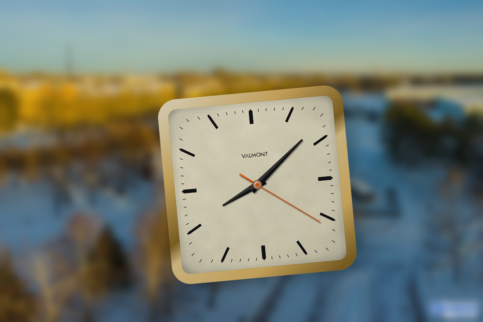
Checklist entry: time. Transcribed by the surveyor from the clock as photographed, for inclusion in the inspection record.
8:08:21
